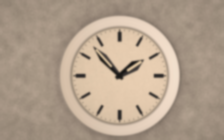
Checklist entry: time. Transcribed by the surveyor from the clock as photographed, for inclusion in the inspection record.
1:53
